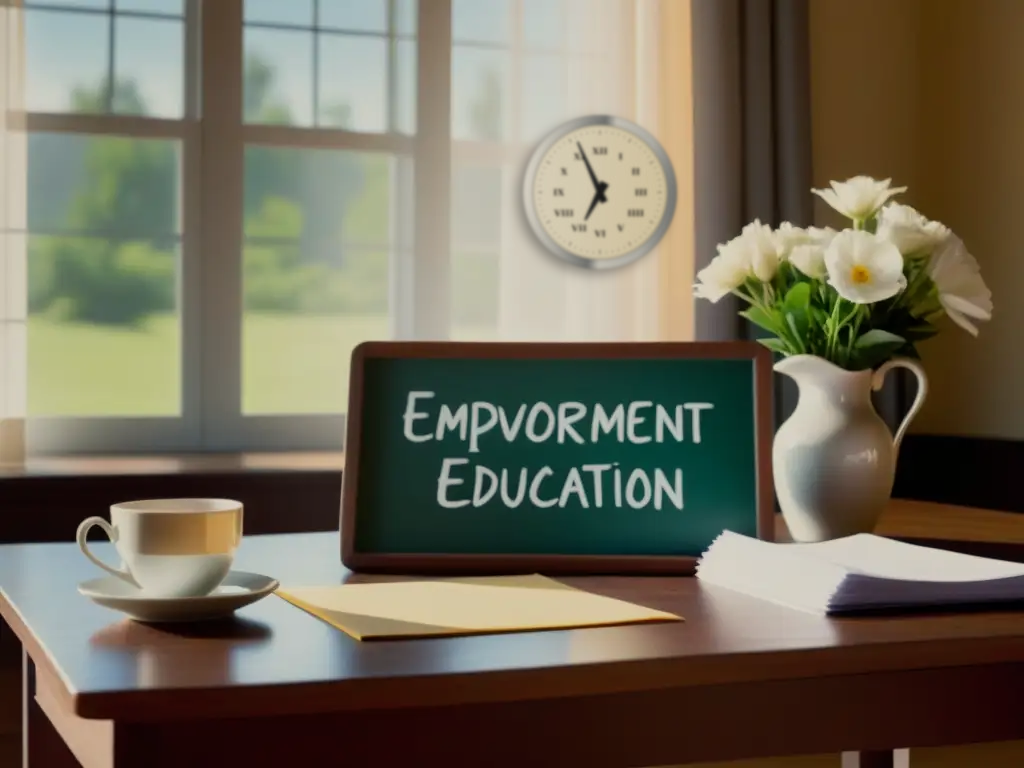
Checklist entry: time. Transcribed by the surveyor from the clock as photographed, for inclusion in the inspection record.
6:56
